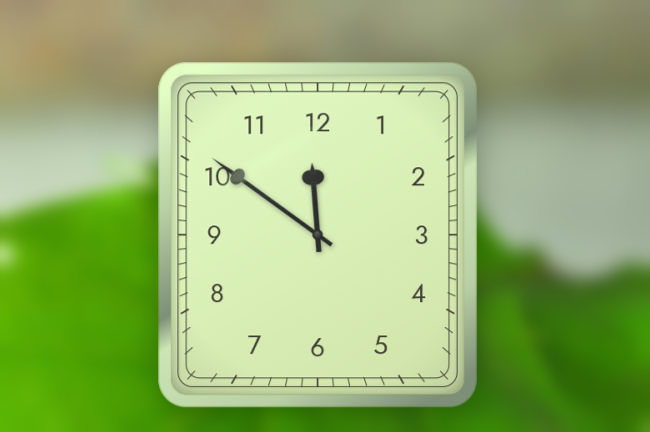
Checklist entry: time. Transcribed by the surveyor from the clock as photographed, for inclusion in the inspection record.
11:51
